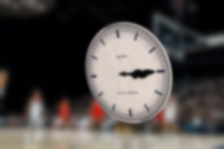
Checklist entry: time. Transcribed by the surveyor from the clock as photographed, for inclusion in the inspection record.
3:15
